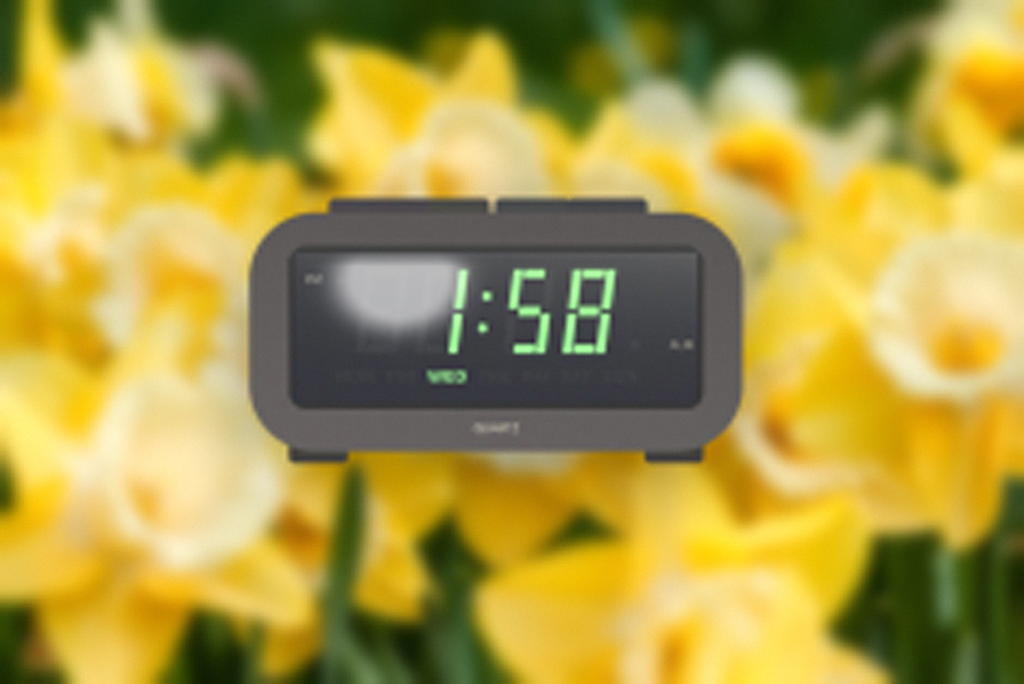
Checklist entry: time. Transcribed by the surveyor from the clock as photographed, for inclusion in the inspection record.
1:58
